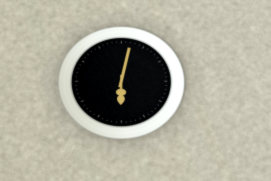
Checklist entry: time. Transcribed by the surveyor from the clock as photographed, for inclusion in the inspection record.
6:02
